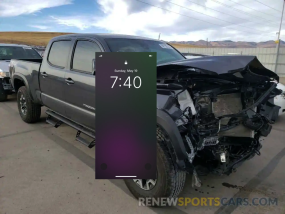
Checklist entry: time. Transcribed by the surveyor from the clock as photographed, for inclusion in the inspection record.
7:40
